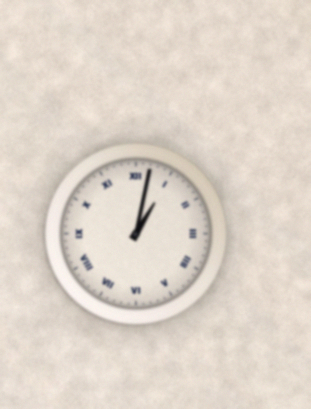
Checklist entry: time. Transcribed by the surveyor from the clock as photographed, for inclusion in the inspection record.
1:02
